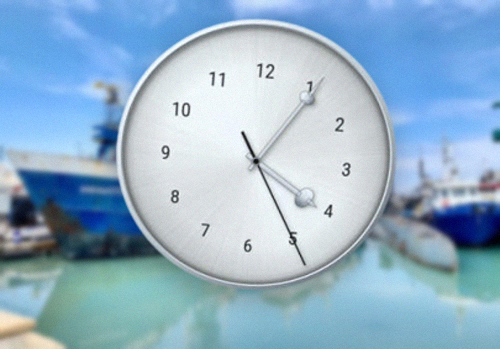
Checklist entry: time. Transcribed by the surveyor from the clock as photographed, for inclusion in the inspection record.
4:05:25
